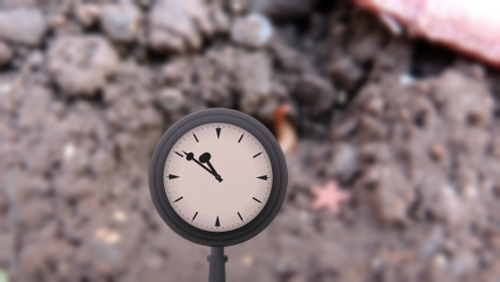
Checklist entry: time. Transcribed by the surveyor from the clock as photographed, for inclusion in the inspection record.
10:51
